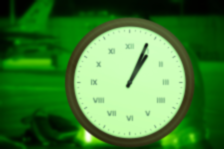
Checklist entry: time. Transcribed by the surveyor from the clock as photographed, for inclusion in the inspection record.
1:04
